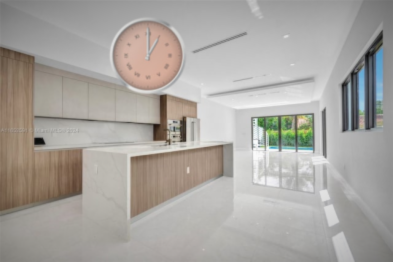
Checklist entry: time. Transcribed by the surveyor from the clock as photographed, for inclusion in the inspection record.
1:00
